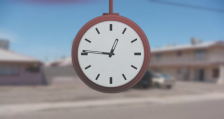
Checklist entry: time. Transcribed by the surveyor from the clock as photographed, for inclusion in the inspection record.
12:46
